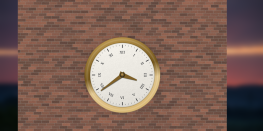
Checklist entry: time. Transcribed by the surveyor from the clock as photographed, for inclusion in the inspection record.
3:39
